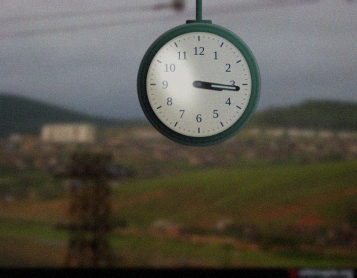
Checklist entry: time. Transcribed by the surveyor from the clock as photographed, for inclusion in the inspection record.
3:16
